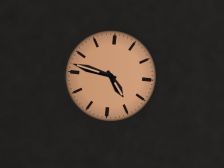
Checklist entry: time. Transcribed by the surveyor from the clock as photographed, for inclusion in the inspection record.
4:47
